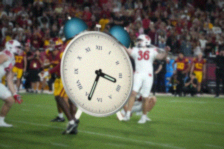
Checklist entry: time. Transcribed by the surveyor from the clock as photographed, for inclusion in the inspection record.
3:34
